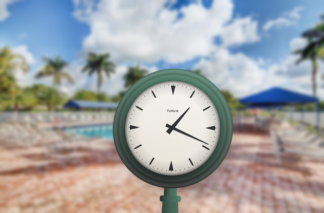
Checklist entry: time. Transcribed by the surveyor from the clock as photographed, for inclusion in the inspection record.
1:19
